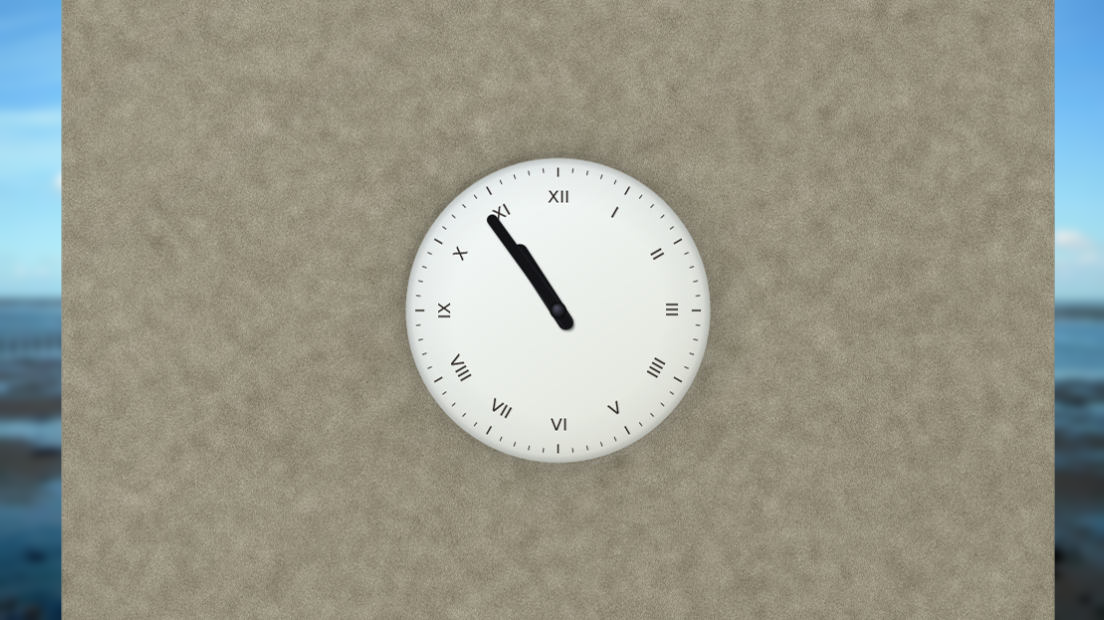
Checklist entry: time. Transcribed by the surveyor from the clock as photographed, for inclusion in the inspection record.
10:54
